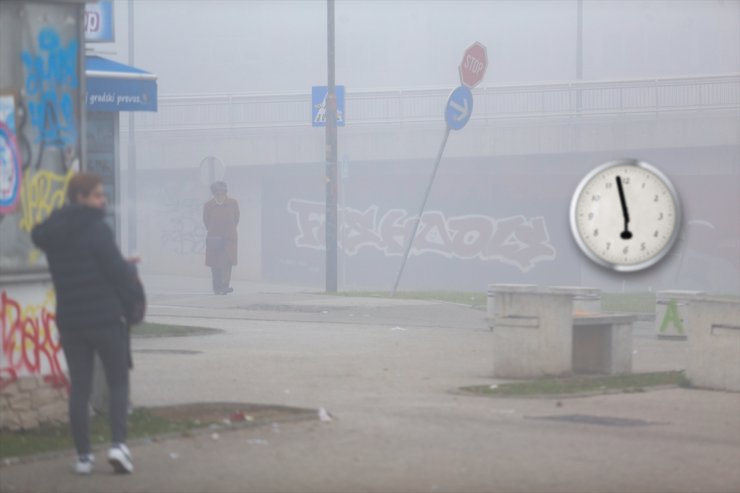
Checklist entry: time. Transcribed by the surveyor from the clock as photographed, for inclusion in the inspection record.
5:58
